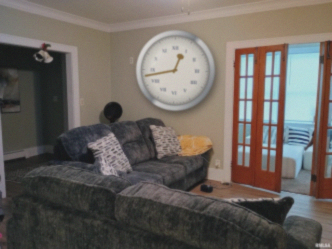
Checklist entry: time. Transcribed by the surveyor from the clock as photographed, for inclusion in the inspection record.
12:43
